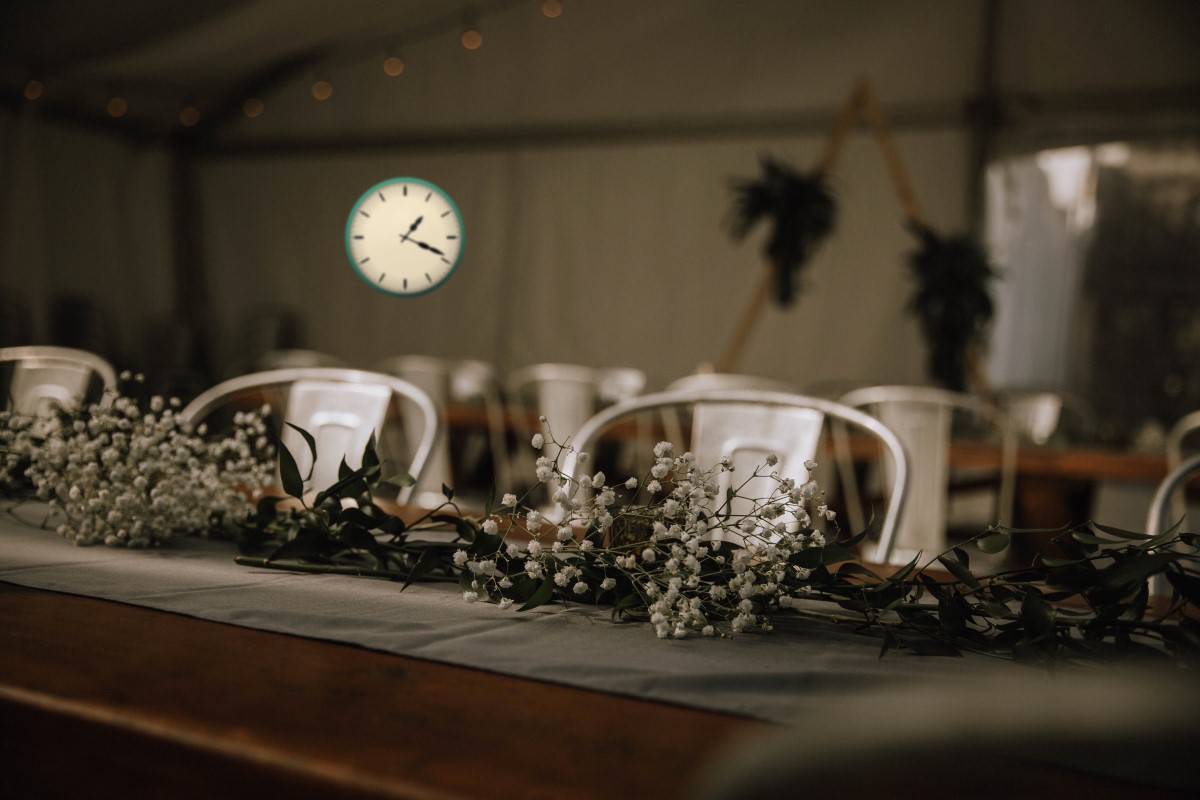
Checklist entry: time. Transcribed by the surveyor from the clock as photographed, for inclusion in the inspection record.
1:19
